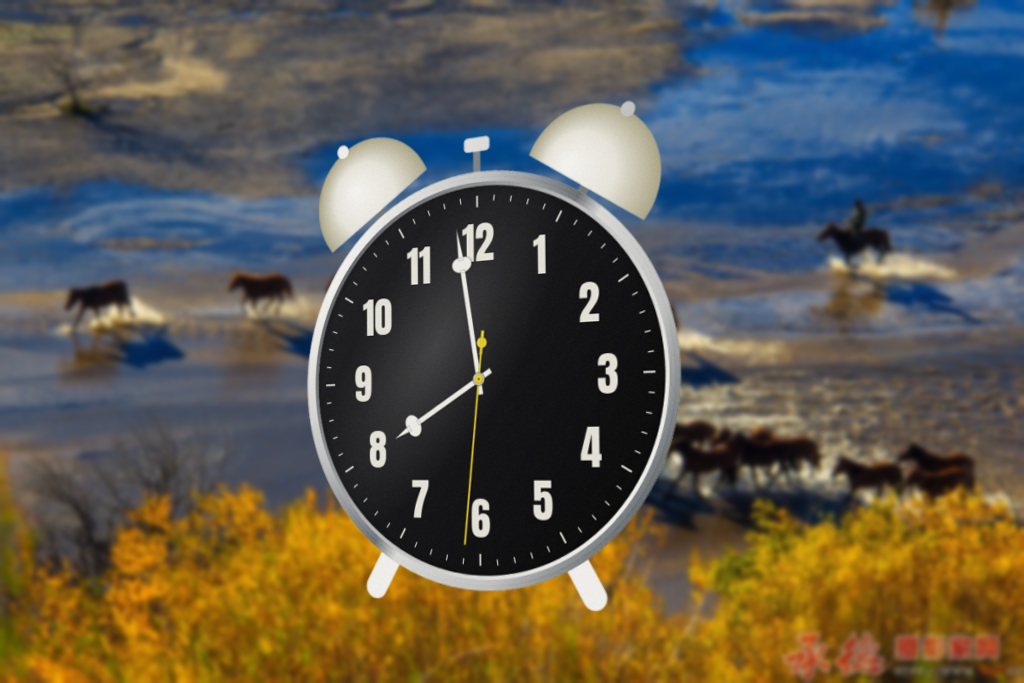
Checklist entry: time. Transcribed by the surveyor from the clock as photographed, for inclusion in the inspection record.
7:58:31
